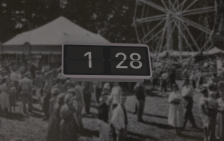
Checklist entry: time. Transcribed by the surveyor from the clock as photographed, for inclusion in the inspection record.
1:28
